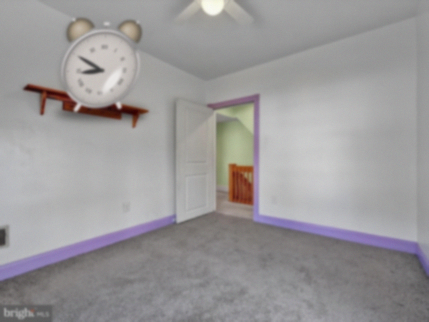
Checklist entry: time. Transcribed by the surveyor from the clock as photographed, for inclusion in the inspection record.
8:50
